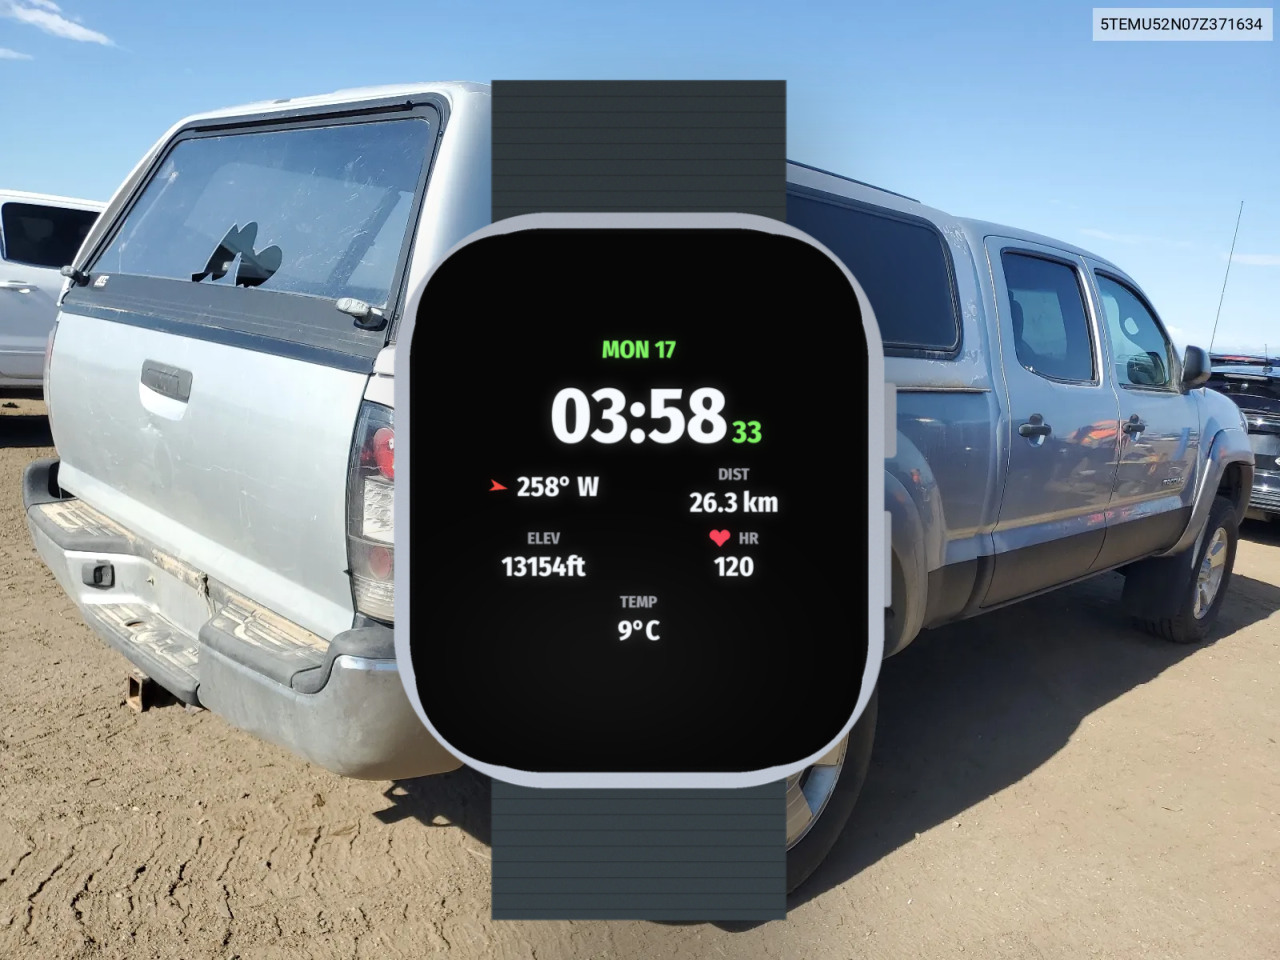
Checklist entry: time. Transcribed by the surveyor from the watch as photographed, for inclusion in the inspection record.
3:58:33
